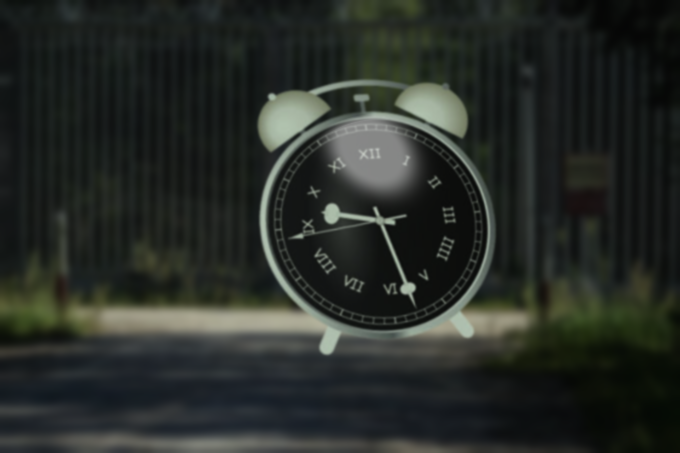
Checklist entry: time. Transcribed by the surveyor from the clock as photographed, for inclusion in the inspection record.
9:27:44
